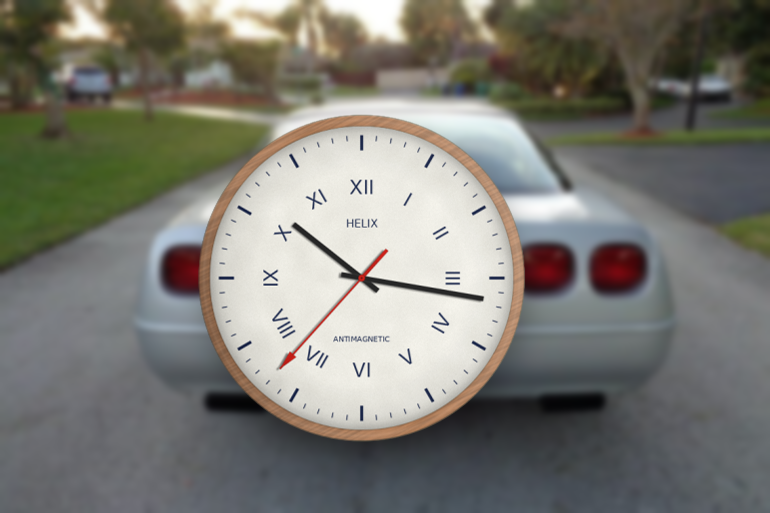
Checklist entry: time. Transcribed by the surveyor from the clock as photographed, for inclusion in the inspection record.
10:16:37
